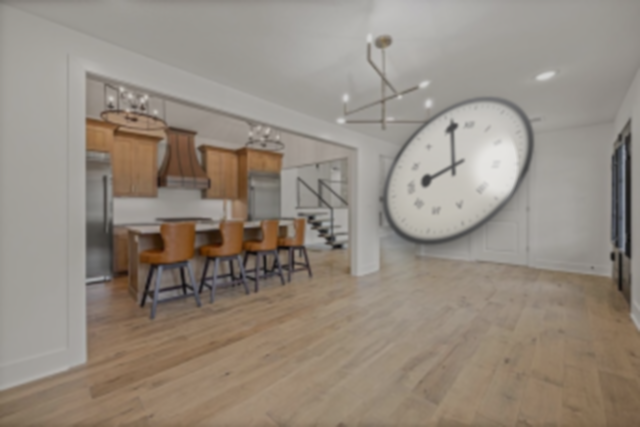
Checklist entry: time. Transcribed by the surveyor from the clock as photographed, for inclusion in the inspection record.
7:56
